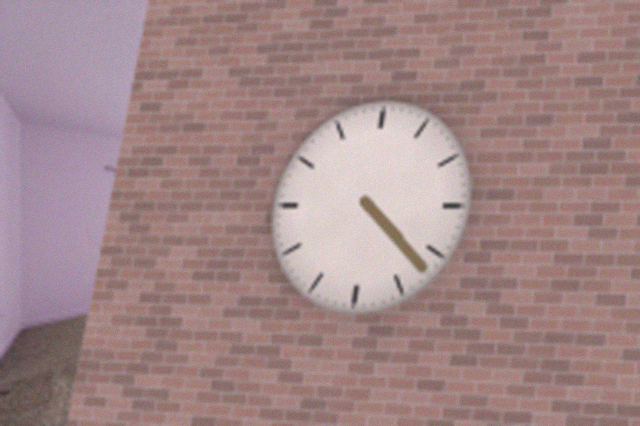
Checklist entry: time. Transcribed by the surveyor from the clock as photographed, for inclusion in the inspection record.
4:22
